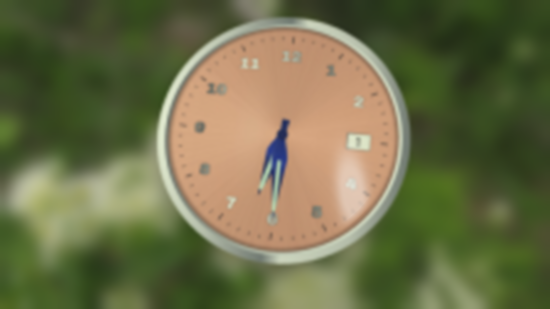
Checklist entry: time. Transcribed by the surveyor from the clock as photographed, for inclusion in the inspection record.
6:30
